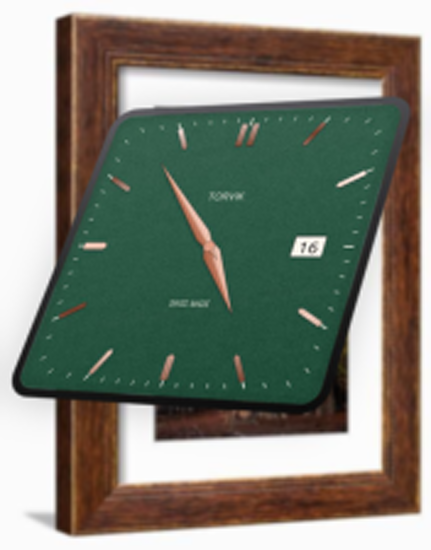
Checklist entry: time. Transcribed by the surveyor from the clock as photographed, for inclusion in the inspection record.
4:53
